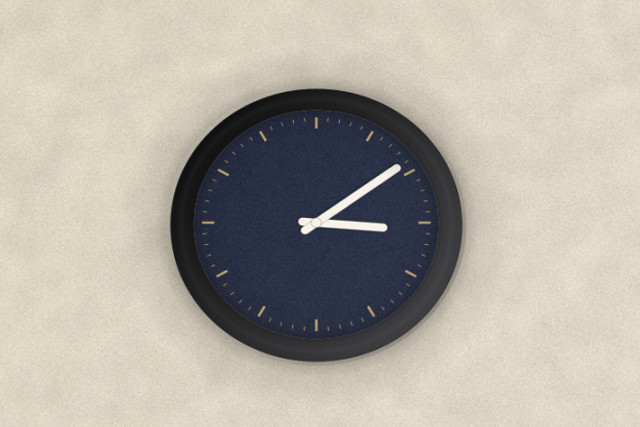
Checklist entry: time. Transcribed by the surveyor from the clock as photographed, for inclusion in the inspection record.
3:09
